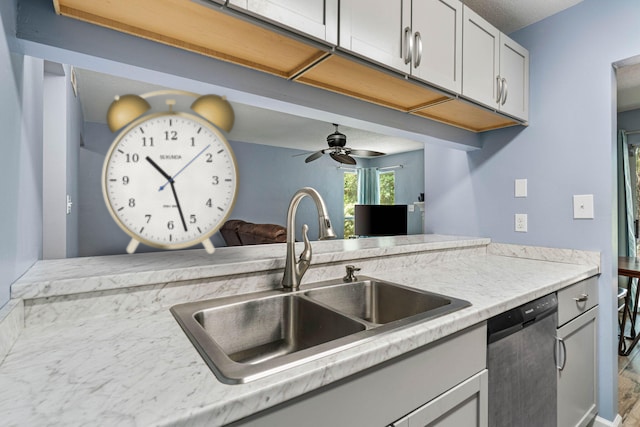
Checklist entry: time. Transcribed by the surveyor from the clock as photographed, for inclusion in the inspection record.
10:27:08
